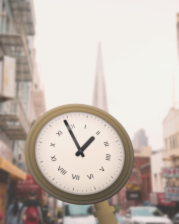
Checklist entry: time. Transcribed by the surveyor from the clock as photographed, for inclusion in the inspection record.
1:59
